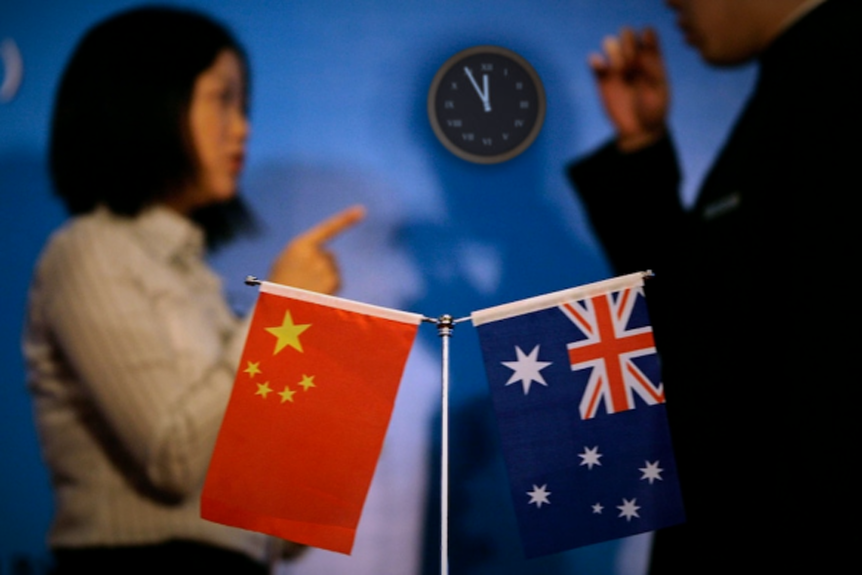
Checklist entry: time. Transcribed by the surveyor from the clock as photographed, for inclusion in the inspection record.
11:55
